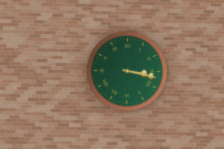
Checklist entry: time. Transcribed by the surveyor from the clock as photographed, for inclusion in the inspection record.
3:17
